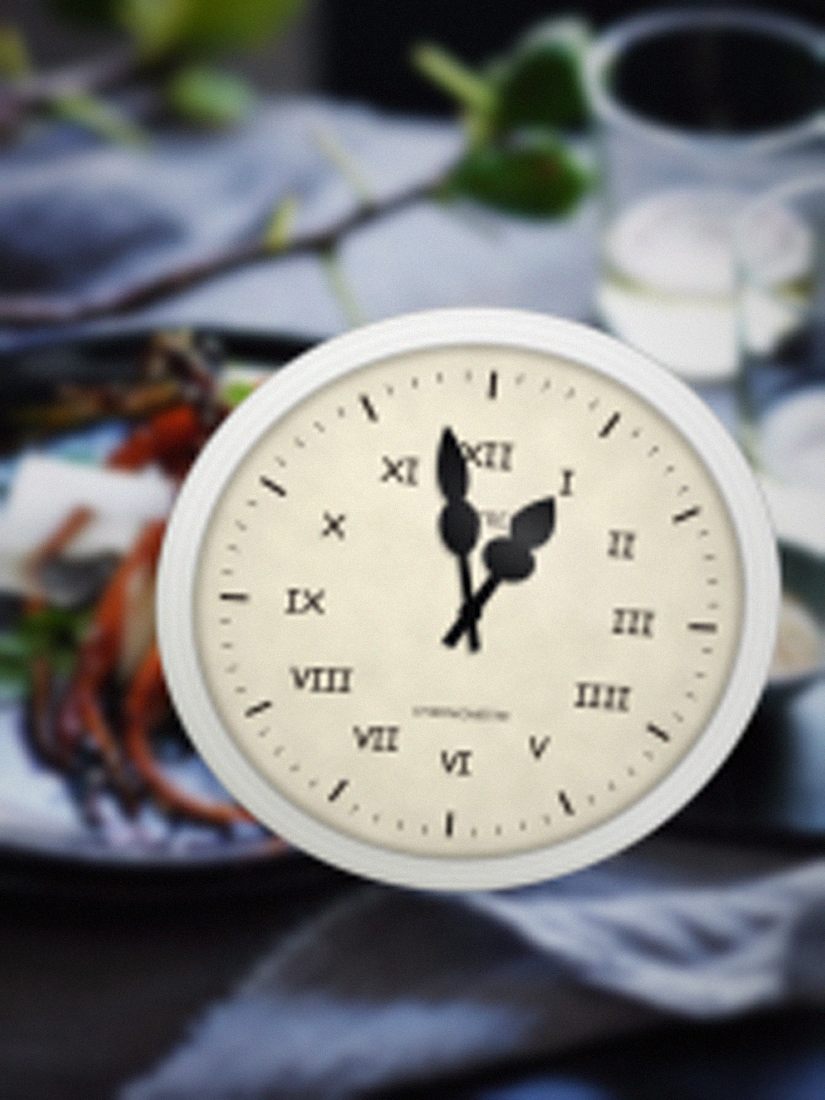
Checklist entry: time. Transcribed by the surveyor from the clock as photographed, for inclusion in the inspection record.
12:58
